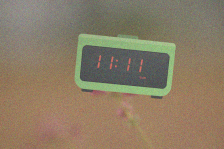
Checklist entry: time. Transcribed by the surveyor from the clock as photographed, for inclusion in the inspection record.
11:11
